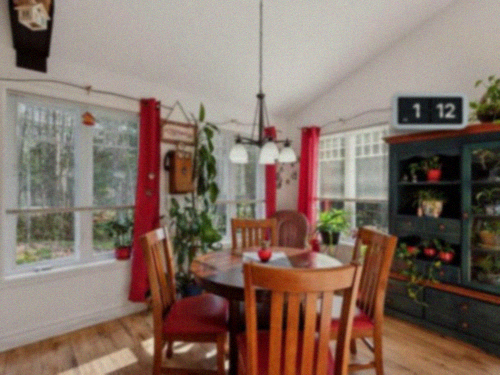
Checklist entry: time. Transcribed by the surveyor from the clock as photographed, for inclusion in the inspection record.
1:12
